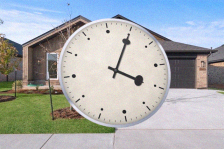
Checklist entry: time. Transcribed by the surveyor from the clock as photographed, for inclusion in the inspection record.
4:05
